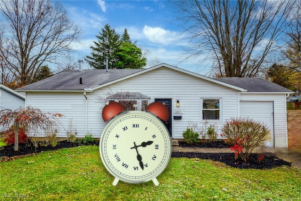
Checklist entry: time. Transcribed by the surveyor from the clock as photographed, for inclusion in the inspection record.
2:27
